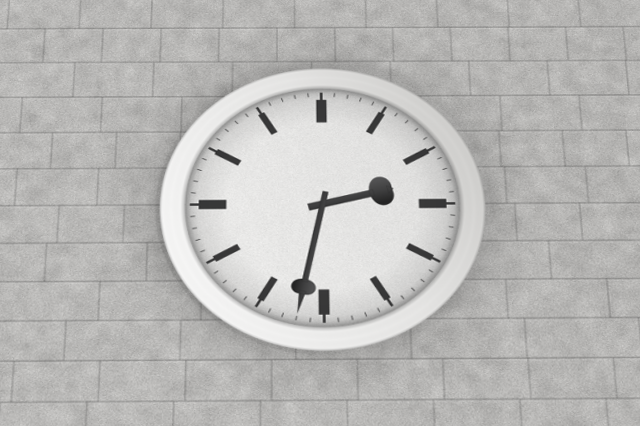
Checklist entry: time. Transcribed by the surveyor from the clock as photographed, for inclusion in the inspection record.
2:32
